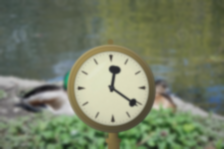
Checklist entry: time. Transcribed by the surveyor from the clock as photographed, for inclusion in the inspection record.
12:21
